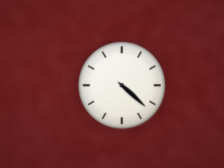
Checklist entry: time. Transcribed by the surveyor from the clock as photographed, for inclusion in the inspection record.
4:22
